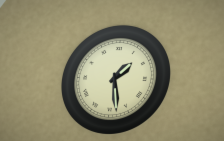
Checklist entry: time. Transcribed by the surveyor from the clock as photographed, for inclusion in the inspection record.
1:28
